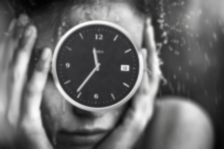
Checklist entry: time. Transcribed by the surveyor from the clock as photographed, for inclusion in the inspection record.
11:36
